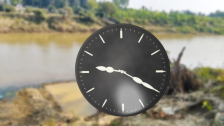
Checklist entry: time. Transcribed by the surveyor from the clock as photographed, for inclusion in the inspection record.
9:20
